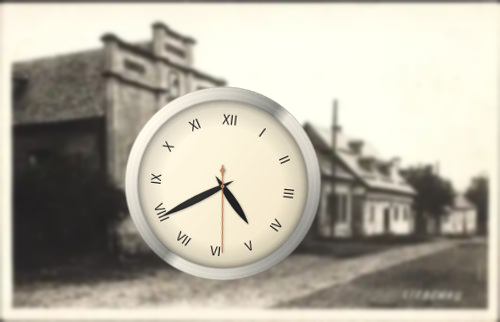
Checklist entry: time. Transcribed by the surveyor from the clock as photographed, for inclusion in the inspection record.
4:39:29
